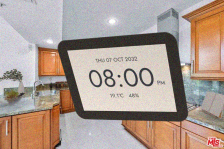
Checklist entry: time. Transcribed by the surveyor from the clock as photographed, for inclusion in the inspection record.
8:00
